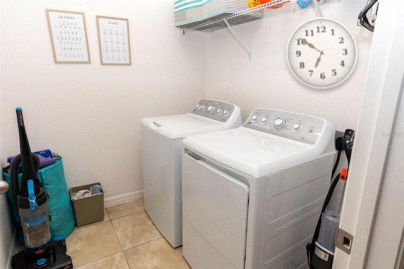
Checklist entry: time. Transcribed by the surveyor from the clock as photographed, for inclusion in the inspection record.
6:51
